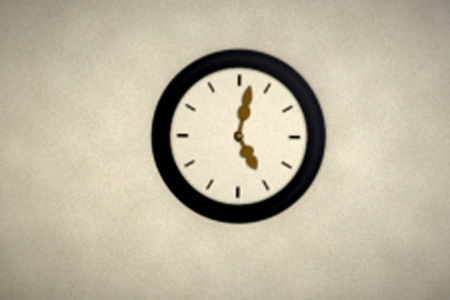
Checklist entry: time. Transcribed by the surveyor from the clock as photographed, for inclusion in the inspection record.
5:02
